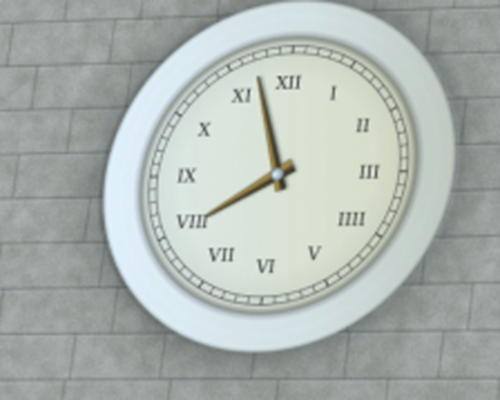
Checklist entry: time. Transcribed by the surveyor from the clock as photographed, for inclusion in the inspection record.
7:57
